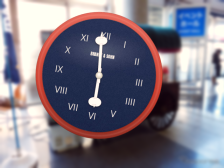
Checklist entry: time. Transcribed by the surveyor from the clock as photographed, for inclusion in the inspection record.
5:59
